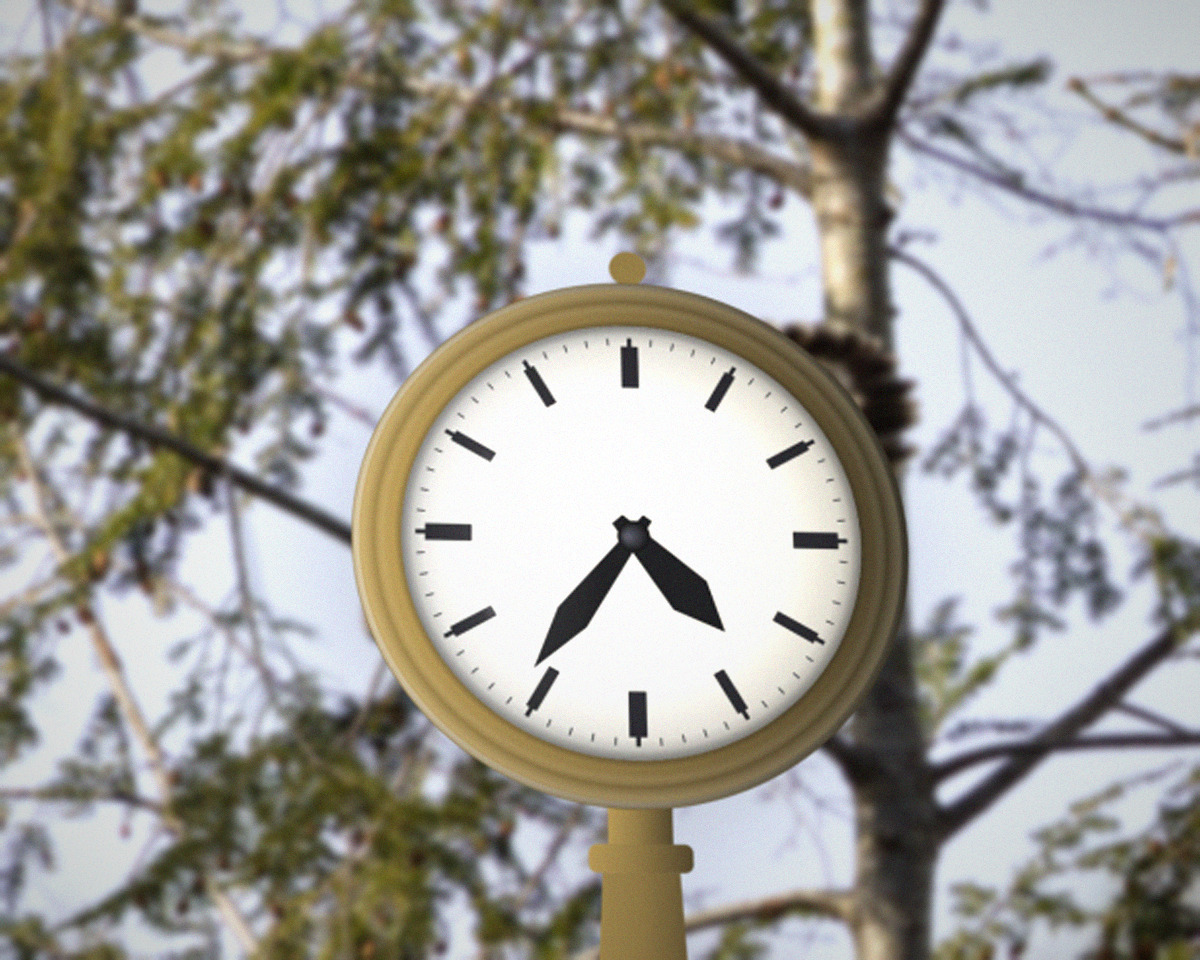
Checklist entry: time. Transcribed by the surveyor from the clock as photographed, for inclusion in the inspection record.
4:36
